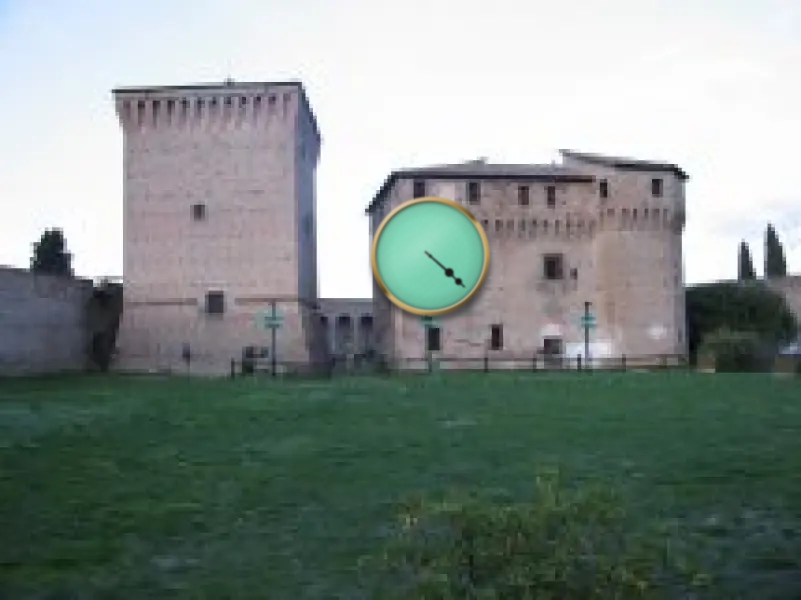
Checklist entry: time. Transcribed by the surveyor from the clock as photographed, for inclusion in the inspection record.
4:22
